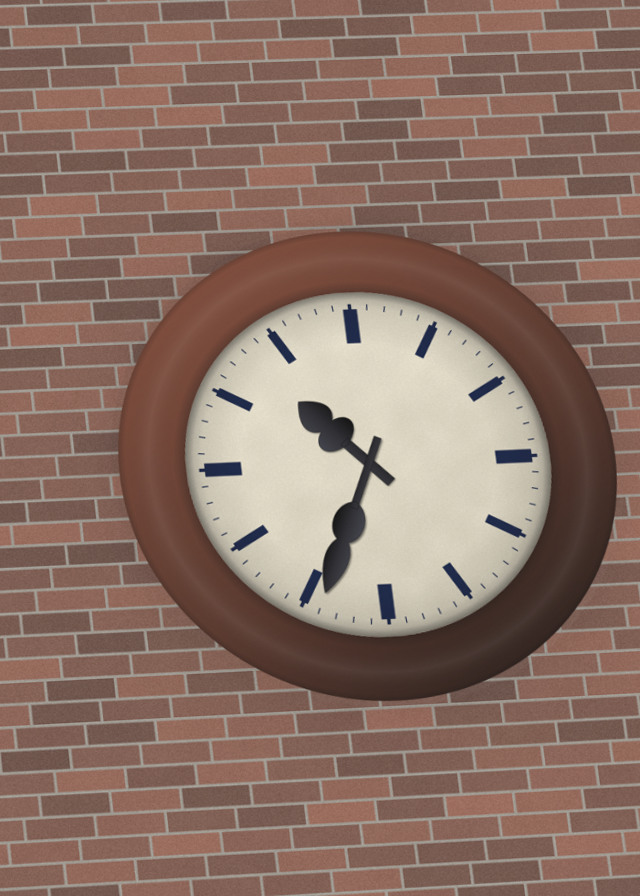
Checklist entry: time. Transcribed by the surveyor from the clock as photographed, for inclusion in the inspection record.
10:34
